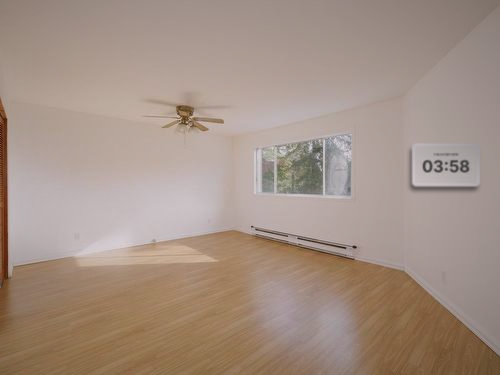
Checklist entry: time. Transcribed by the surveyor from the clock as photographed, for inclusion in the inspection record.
3:58
